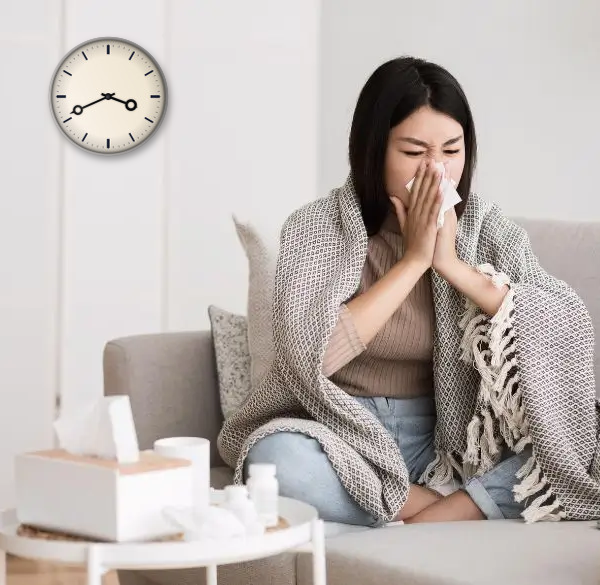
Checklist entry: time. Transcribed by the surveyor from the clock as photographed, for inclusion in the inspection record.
3:41
